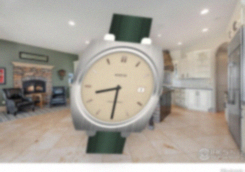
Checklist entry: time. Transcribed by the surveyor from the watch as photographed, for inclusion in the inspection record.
8:30
